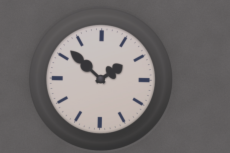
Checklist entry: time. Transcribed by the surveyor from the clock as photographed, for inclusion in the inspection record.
1:52
